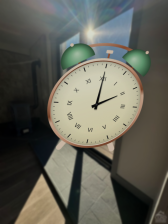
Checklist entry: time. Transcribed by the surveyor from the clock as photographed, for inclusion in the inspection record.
2:00
